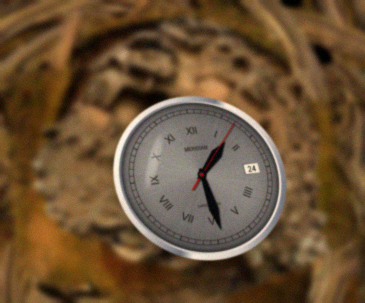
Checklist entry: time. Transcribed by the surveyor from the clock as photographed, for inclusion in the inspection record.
1:29:07
